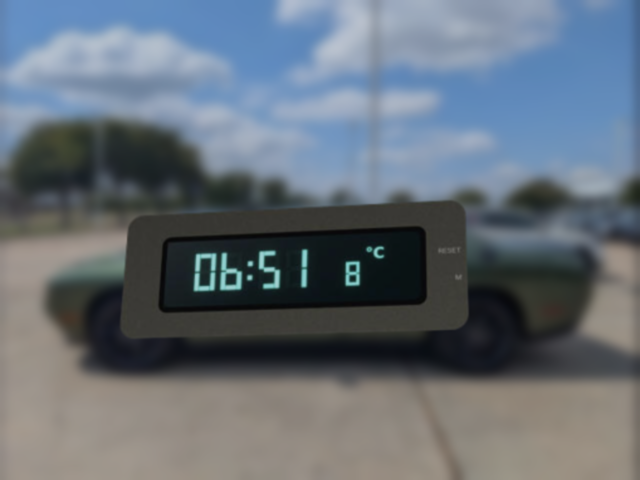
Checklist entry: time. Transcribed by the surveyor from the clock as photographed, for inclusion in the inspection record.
6:51
